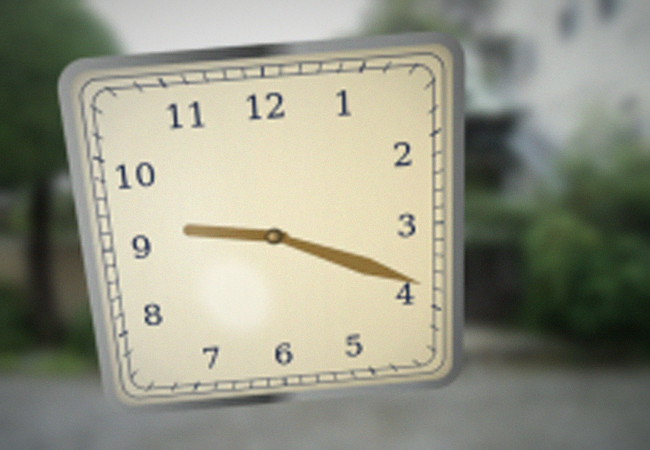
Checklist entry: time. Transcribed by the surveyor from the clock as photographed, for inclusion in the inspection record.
9:19
